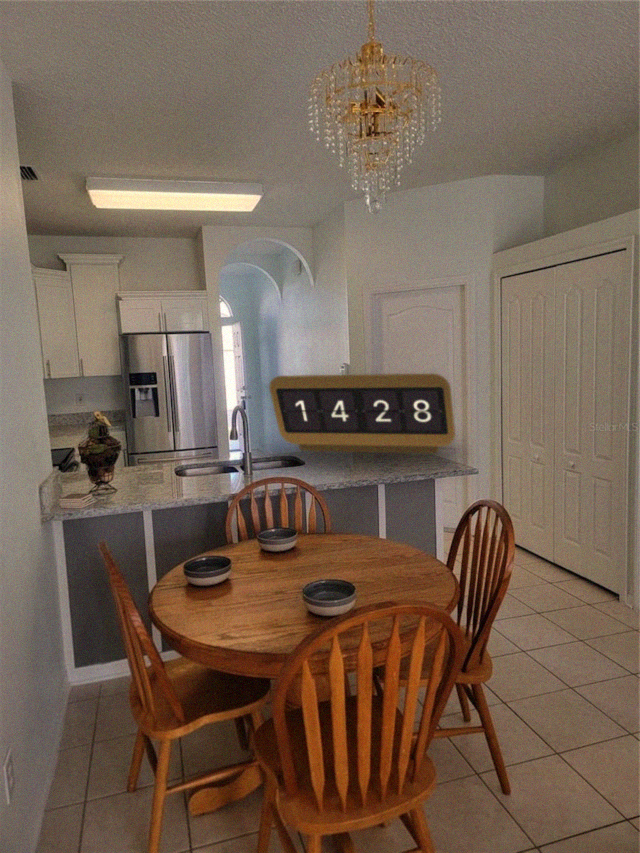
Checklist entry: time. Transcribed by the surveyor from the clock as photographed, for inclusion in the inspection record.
14:28
